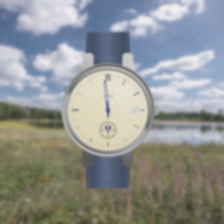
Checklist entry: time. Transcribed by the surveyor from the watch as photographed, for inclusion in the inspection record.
5:59
